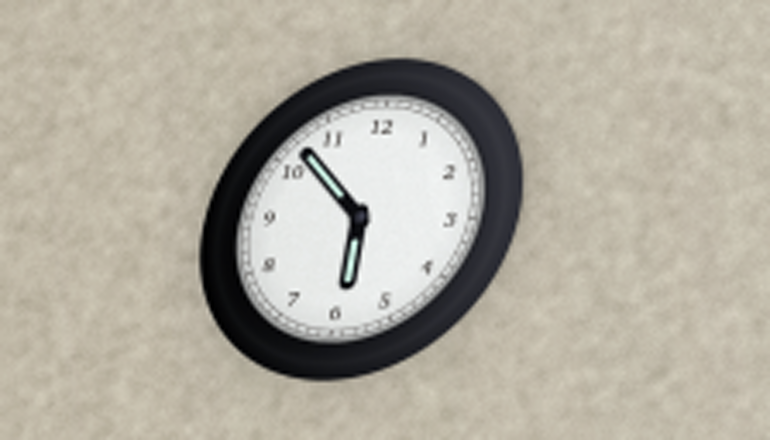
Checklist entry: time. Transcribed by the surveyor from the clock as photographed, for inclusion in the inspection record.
5:52
